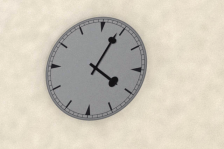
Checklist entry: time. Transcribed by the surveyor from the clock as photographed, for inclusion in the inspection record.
4:04
